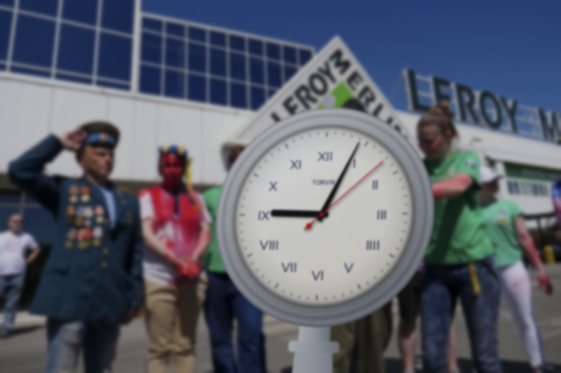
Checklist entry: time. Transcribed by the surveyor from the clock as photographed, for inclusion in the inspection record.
9:04:08
